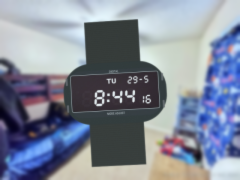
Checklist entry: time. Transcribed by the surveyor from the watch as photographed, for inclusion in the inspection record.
8:44:16
